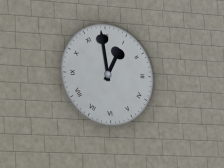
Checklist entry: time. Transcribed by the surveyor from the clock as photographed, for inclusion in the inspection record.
12:59
